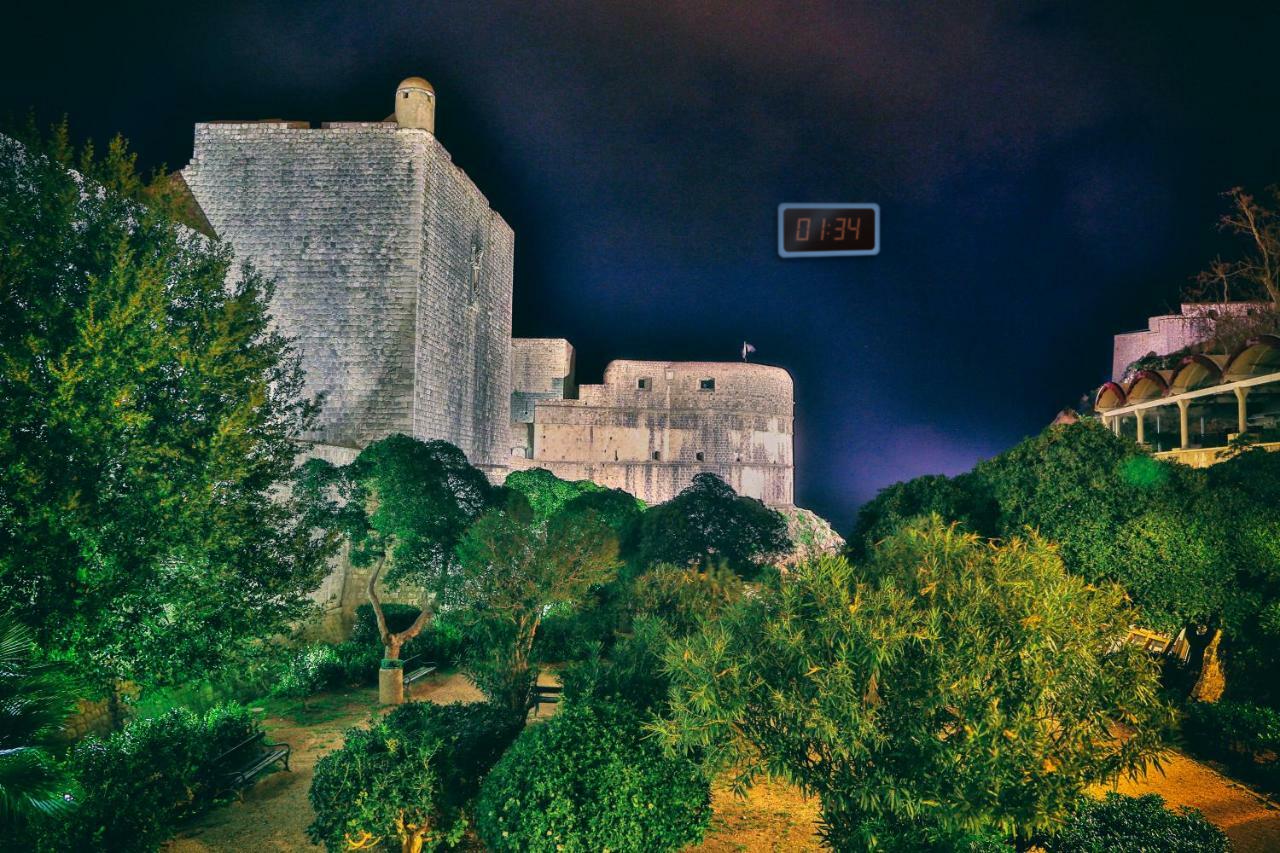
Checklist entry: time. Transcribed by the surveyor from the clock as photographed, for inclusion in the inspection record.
1:34
